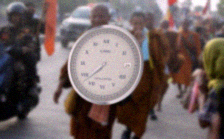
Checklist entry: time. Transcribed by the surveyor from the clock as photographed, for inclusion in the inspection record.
7:38
